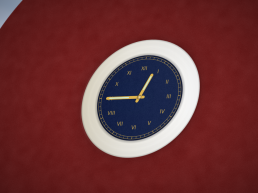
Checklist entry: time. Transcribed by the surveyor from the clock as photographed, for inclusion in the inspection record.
12:45
